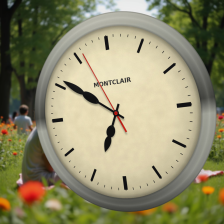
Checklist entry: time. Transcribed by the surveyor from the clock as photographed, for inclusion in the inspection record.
6:50:56
